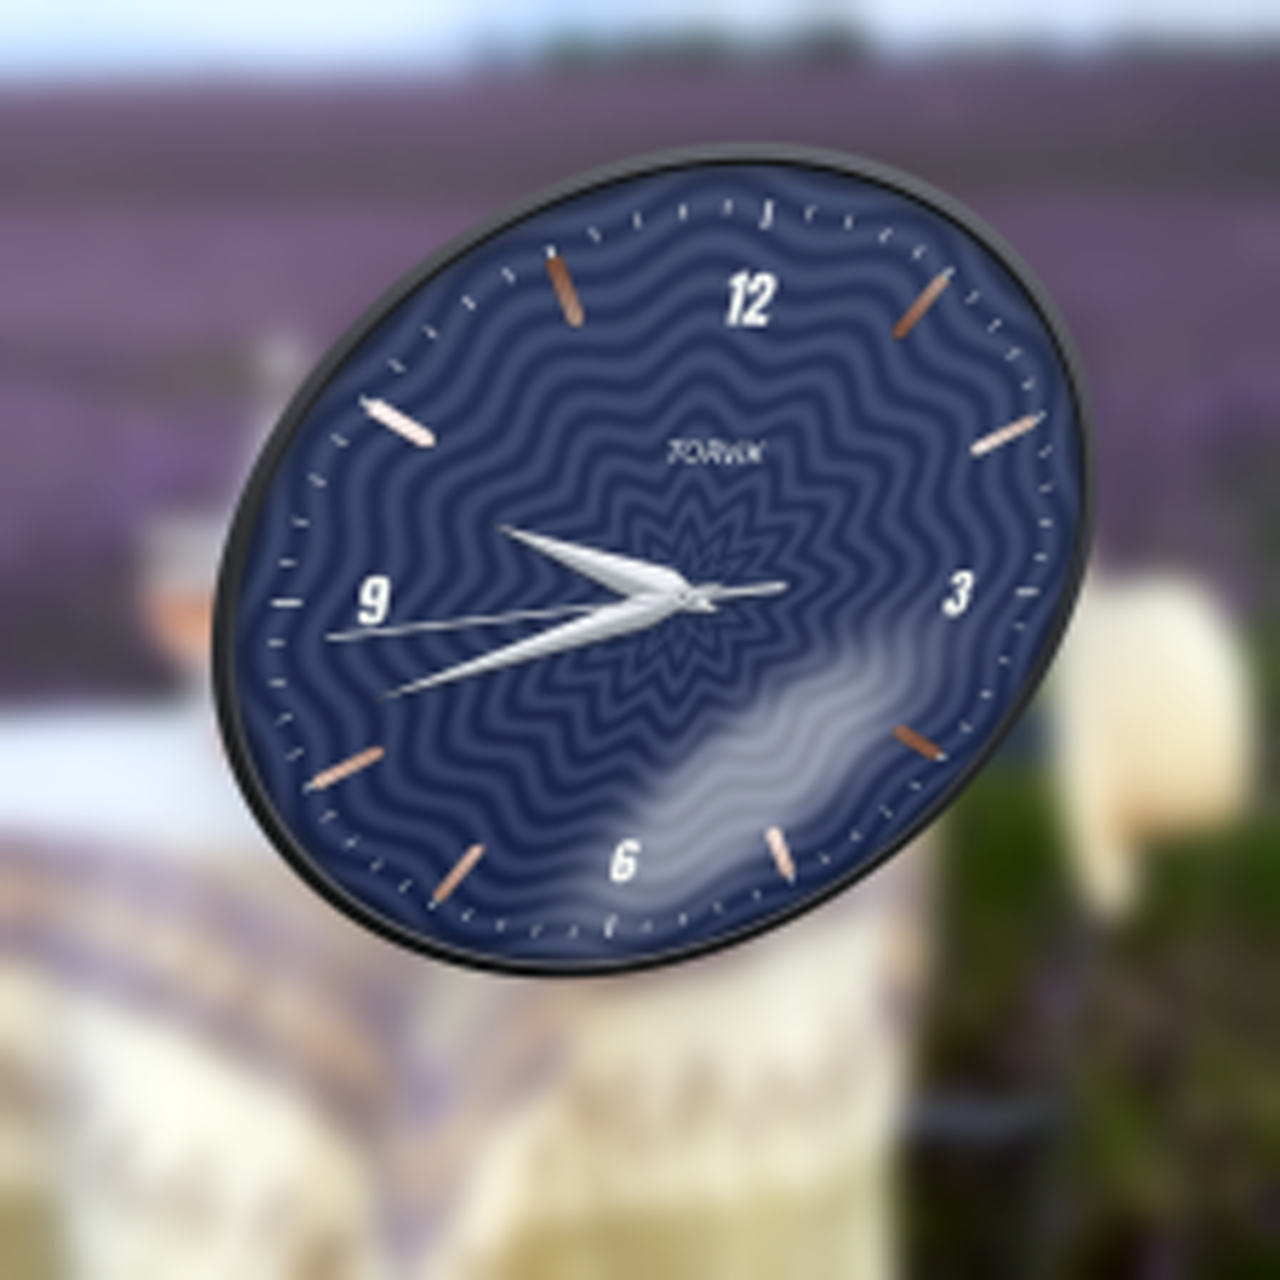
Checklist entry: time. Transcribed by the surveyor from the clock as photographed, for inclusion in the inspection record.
9:41:44
